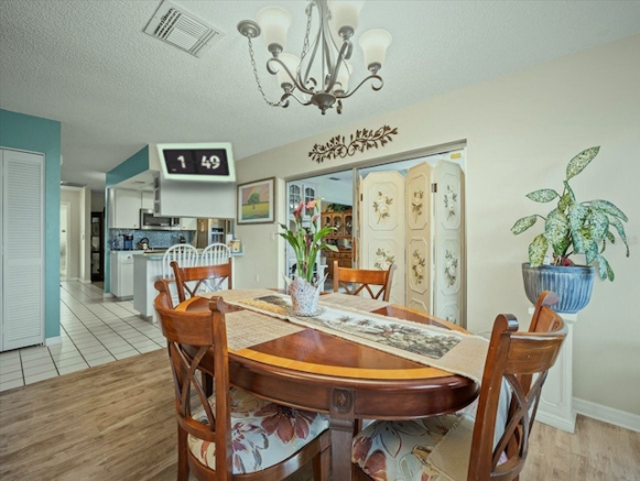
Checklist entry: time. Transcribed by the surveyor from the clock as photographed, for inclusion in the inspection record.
1:49
